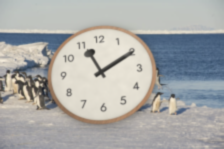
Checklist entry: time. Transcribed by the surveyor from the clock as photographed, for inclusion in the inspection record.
11:10
